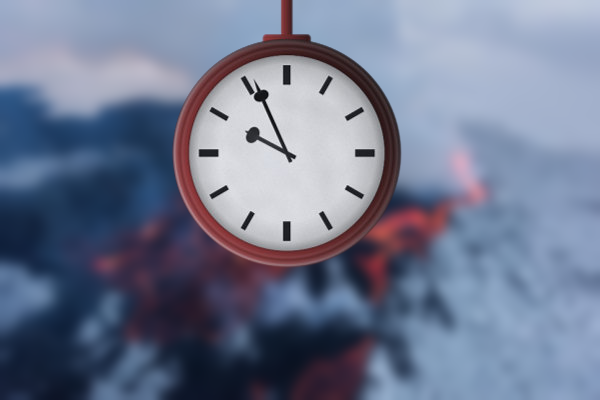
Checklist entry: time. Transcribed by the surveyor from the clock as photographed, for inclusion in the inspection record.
9:56
